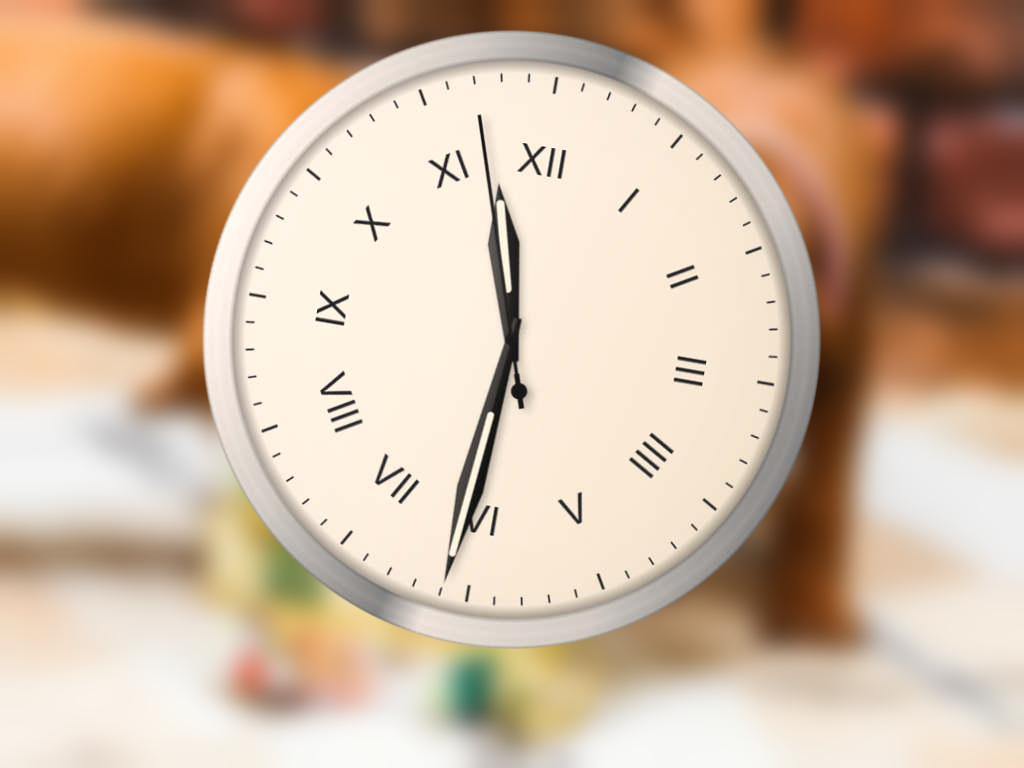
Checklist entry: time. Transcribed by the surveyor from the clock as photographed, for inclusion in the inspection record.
11:30:57
